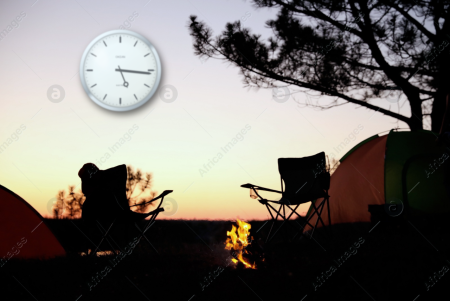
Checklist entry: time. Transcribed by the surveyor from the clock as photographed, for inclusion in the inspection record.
5:16
